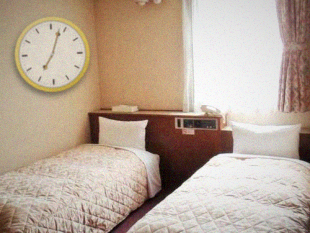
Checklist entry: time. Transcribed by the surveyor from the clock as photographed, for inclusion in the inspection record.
7:03
